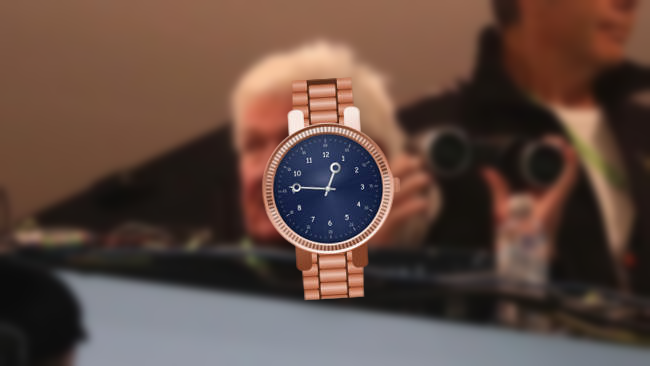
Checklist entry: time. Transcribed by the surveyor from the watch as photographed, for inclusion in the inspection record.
12:46
